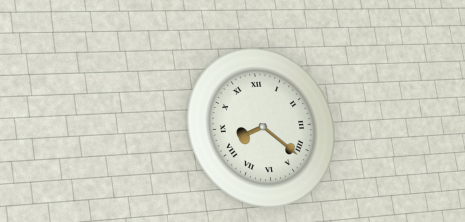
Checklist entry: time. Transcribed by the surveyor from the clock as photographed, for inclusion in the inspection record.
8:22
